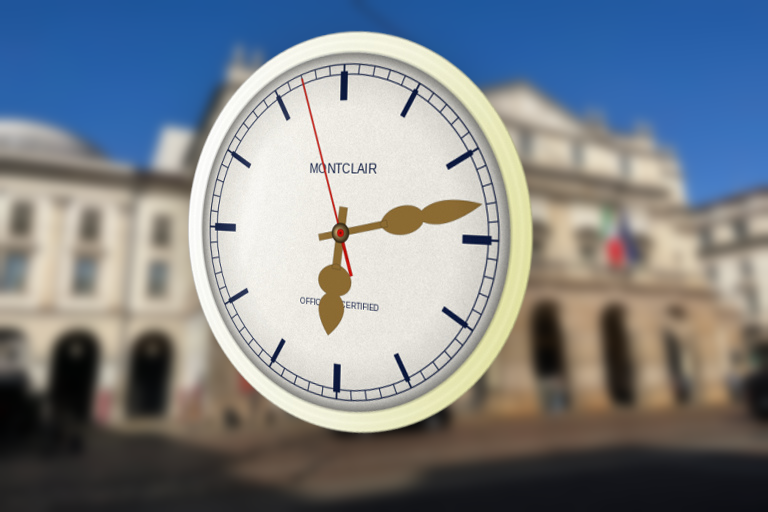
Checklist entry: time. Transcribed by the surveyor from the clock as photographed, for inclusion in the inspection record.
6:12:57
